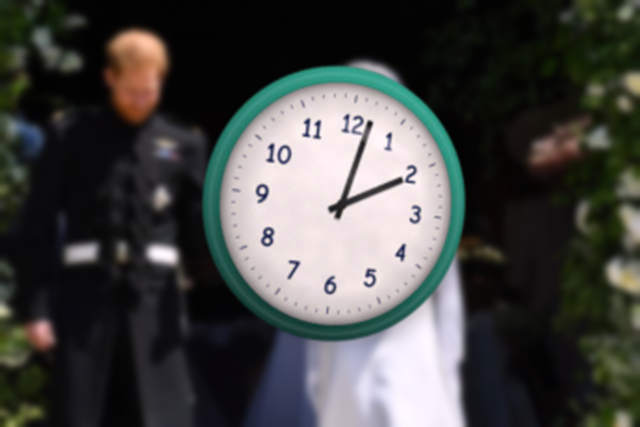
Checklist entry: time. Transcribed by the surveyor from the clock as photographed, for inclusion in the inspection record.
2:02
